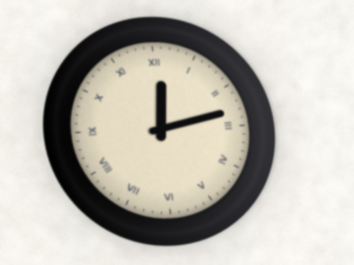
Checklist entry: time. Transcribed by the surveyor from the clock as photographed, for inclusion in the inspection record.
12:13
